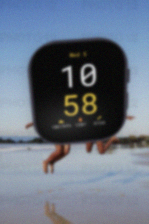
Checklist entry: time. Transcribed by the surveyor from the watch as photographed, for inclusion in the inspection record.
10:58
